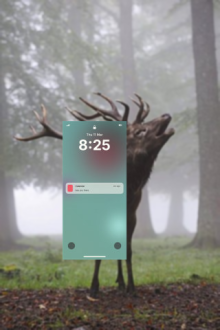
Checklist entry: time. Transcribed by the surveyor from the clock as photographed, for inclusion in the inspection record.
8:25
